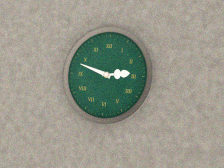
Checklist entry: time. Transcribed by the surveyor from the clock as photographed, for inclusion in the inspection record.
2:48
